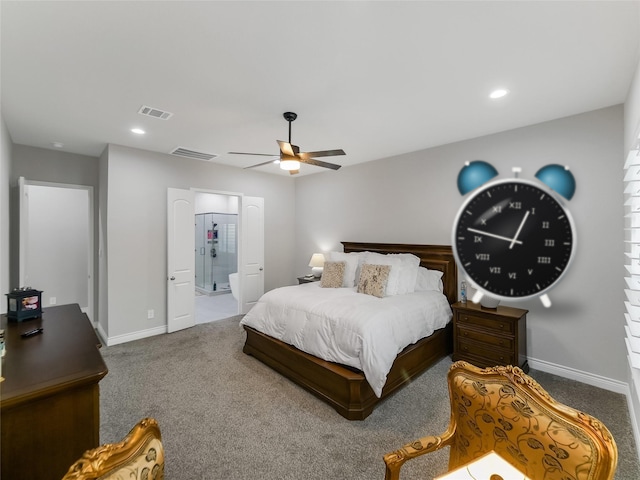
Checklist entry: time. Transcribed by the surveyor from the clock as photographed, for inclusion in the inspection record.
12:47
